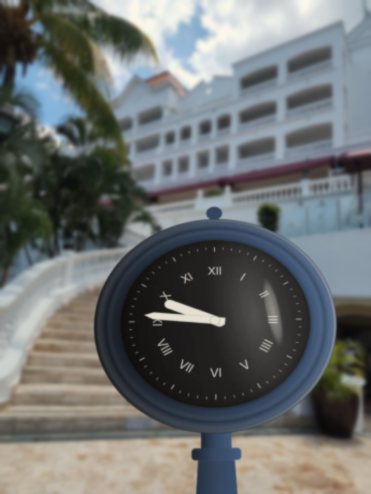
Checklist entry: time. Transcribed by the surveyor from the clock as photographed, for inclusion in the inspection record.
9:46
